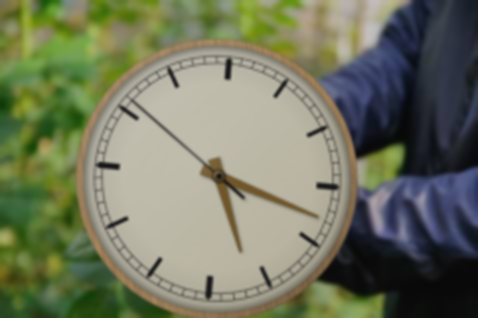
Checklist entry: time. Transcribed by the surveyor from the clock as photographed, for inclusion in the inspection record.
5:17:51
